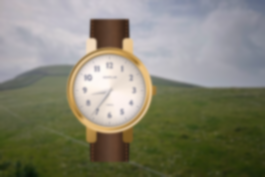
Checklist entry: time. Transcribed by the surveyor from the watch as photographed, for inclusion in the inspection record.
8:36
